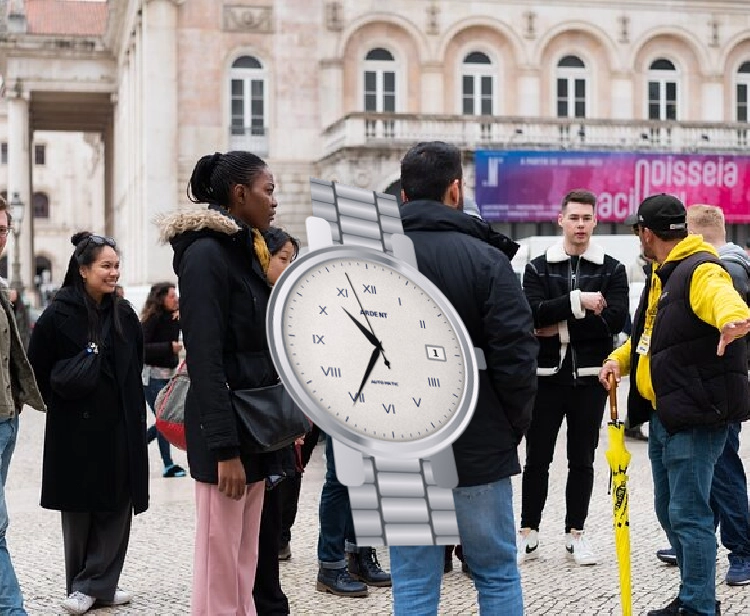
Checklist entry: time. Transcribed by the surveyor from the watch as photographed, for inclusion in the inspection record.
10:34:57
